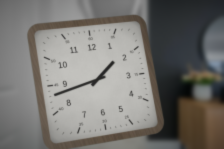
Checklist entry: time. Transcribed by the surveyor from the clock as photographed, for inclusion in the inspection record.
1:43
